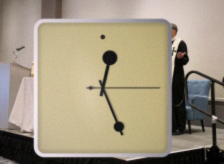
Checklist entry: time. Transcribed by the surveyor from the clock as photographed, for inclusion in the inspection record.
12:26:15
